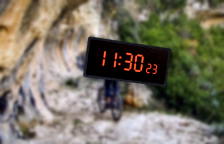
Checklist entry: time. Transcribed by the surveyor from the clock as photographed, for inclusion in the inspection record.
11:30:23
